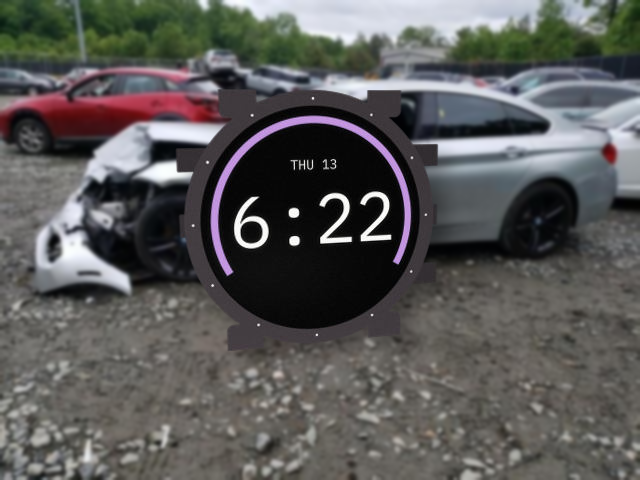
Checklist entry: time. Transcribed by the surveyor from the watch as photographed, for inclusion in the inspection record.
6:22
